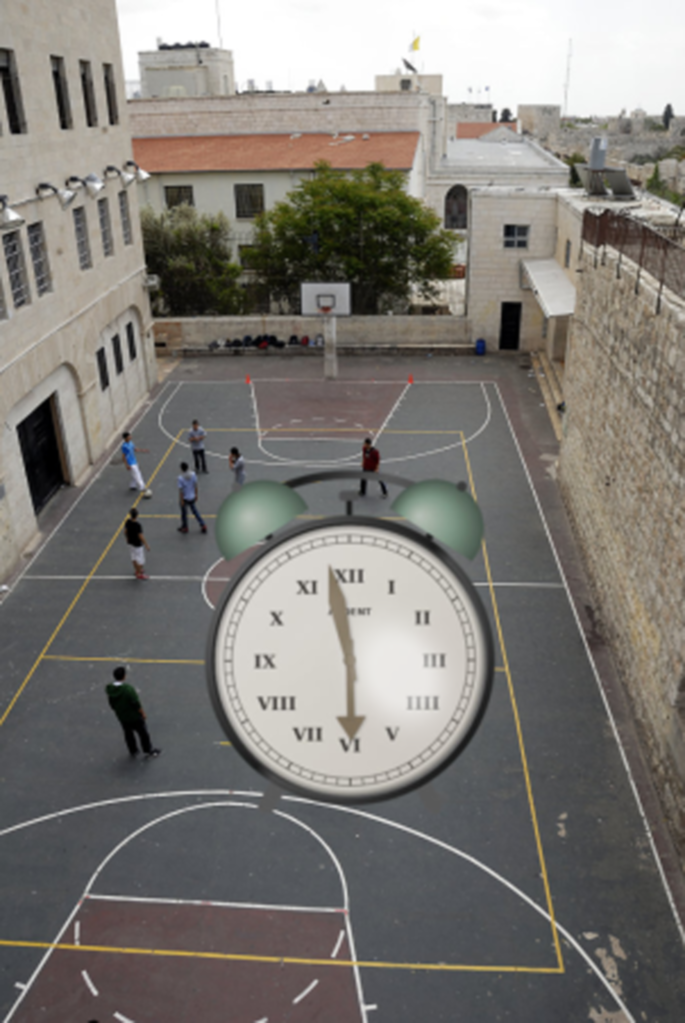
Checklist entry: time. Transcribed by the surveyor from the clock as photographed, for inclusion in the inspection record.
5:58
